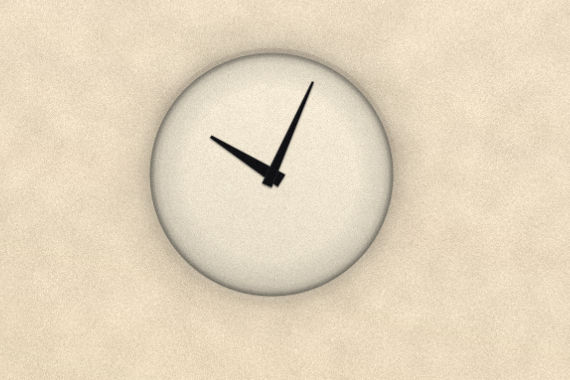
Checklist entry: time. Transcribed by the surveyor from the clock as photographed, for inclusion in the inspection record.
10:04
